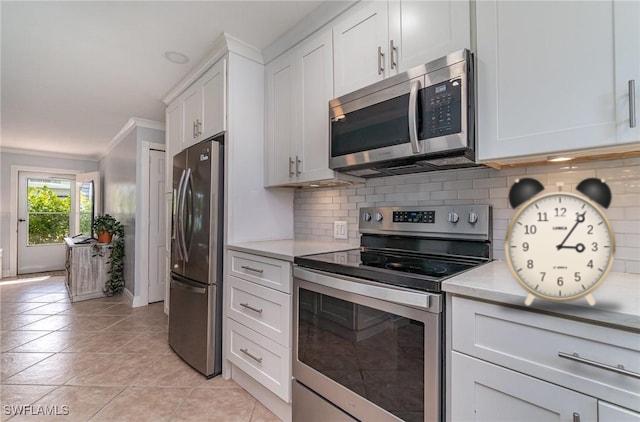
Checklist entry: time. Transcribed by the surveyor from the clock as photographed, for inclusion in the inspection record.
3:06
